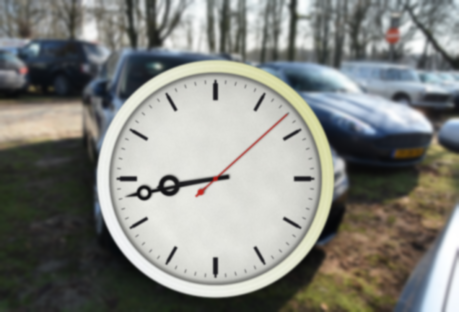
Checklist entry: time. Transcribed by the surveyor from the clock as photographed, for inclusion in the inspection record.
8:43:08
